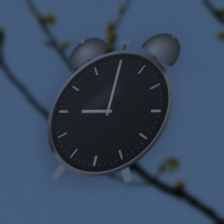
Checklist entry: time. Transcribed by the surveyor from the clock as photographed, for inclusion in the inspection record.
9:00
